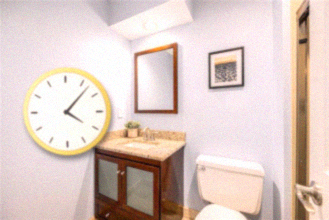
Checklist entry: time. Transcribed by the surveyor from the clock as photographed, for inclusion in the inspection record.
4:07
